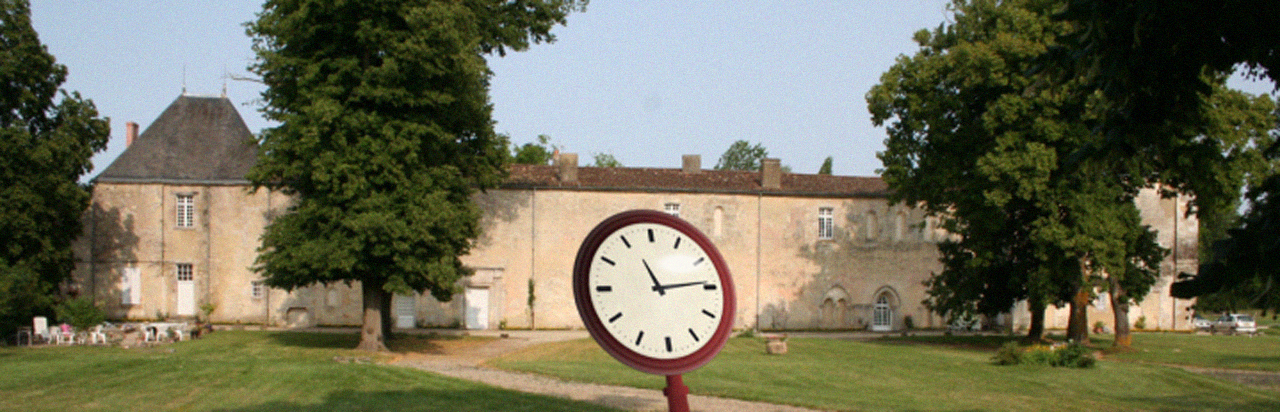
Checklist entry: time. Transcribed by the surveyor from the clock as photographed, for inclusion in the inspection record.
11:14
